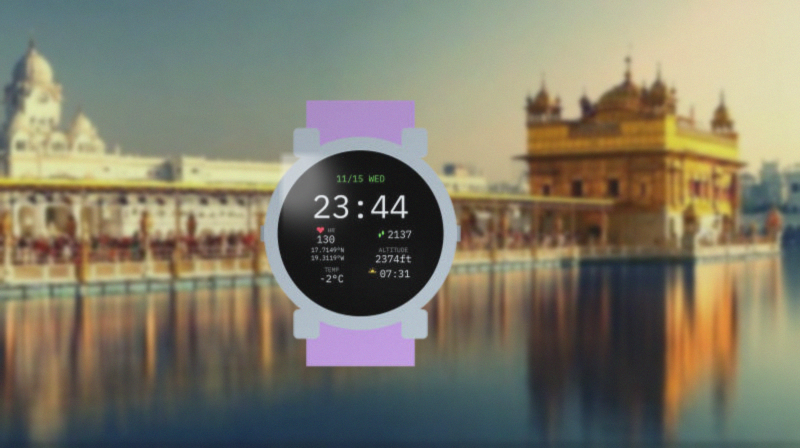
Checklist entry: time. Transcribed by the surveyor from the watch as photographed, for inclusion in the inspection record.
23:44
